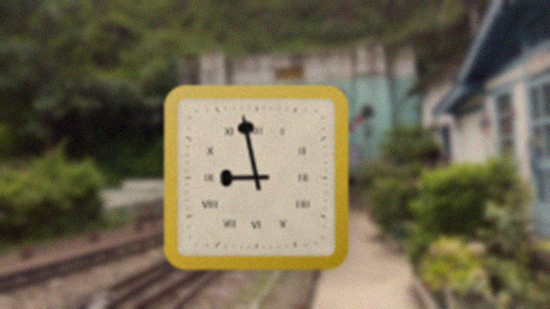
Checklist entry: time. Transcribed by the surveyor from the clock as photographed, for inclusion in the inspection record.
8:58
